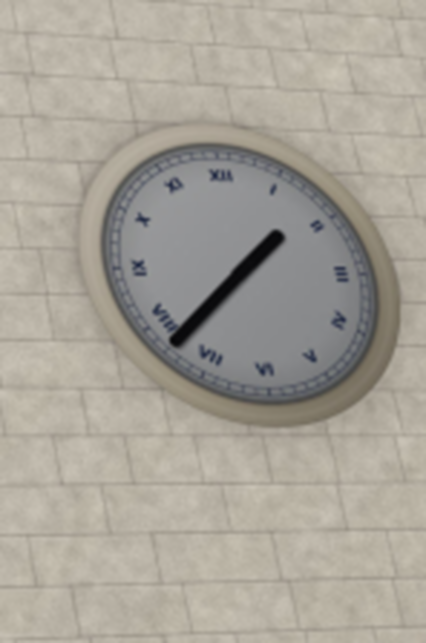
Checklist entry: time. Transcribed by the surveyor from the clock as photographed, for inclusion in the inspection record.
1:38
